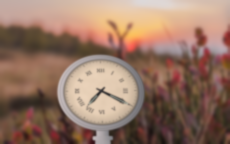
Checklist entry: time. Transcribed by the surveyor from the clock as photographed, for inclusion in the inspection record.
7:20
